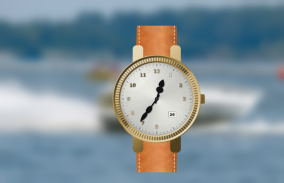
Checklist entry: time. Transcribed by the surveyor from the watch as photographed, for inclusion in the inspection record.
12:36
